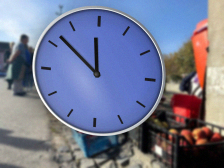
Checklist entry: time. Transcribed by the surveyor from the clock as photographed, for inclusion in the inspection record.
11:52
